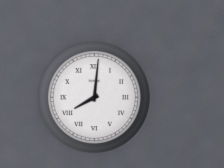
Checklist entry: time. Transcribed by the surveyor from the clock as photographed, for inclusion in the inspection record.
8:01
